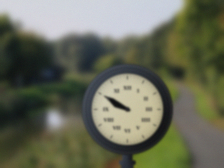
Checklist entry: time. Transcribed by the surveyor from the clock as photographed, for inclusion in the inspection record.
9:50
